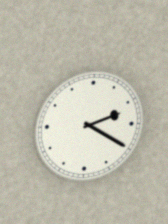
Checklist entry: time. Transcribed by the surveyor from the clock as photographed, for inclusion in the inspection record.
2:20
